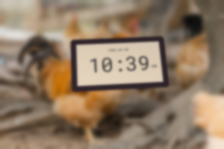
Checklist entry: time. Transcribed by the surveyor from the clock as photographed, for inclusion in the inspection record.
10:39
